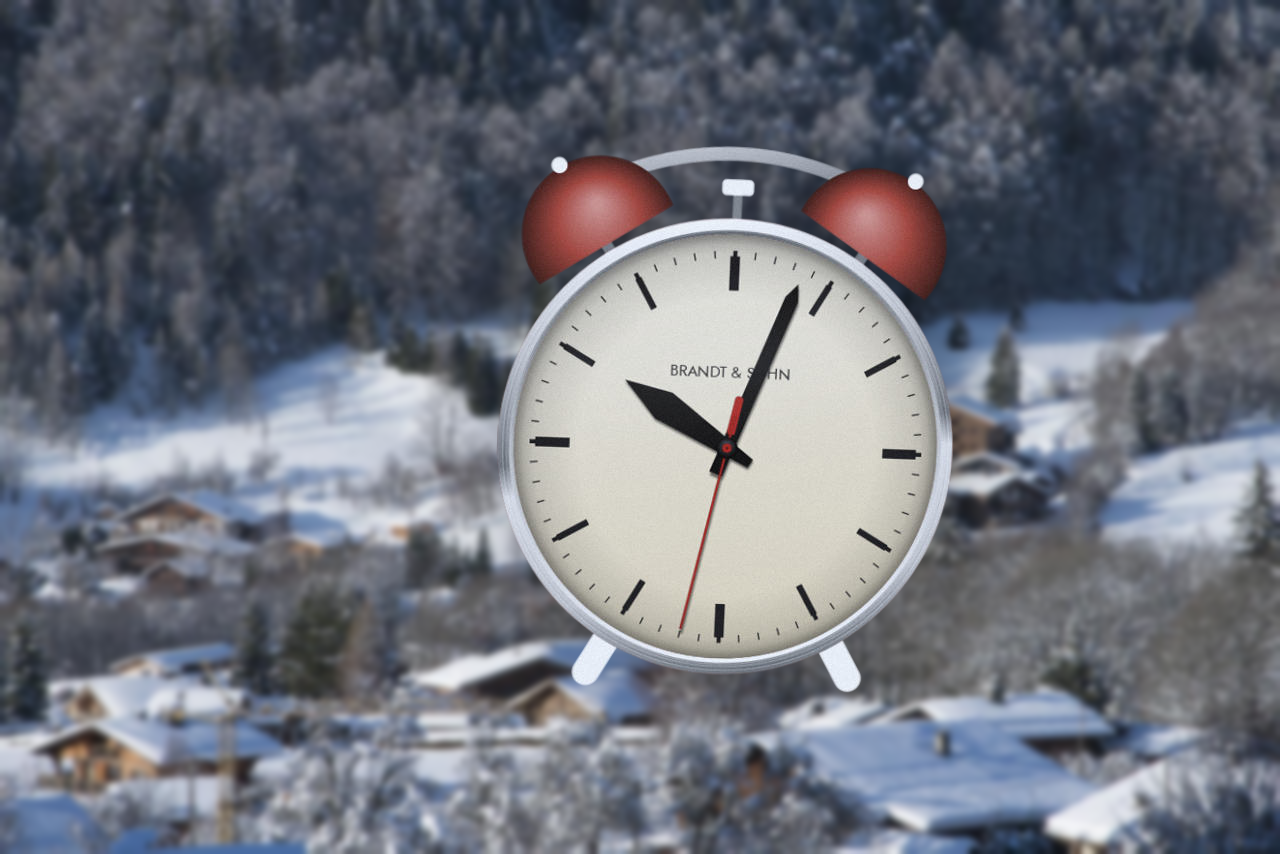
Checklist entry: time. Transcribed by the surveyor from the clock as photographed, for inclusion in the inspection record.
10:03:32
